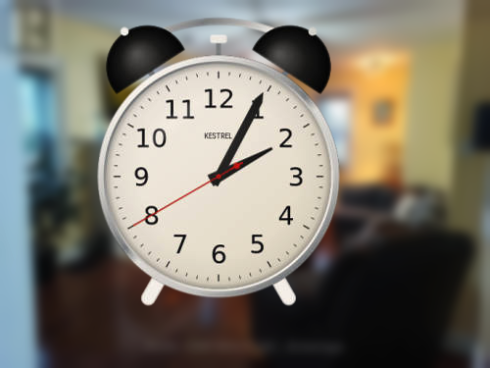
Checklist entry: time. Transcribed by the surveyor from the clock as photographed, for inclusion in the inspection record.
2:04:40
